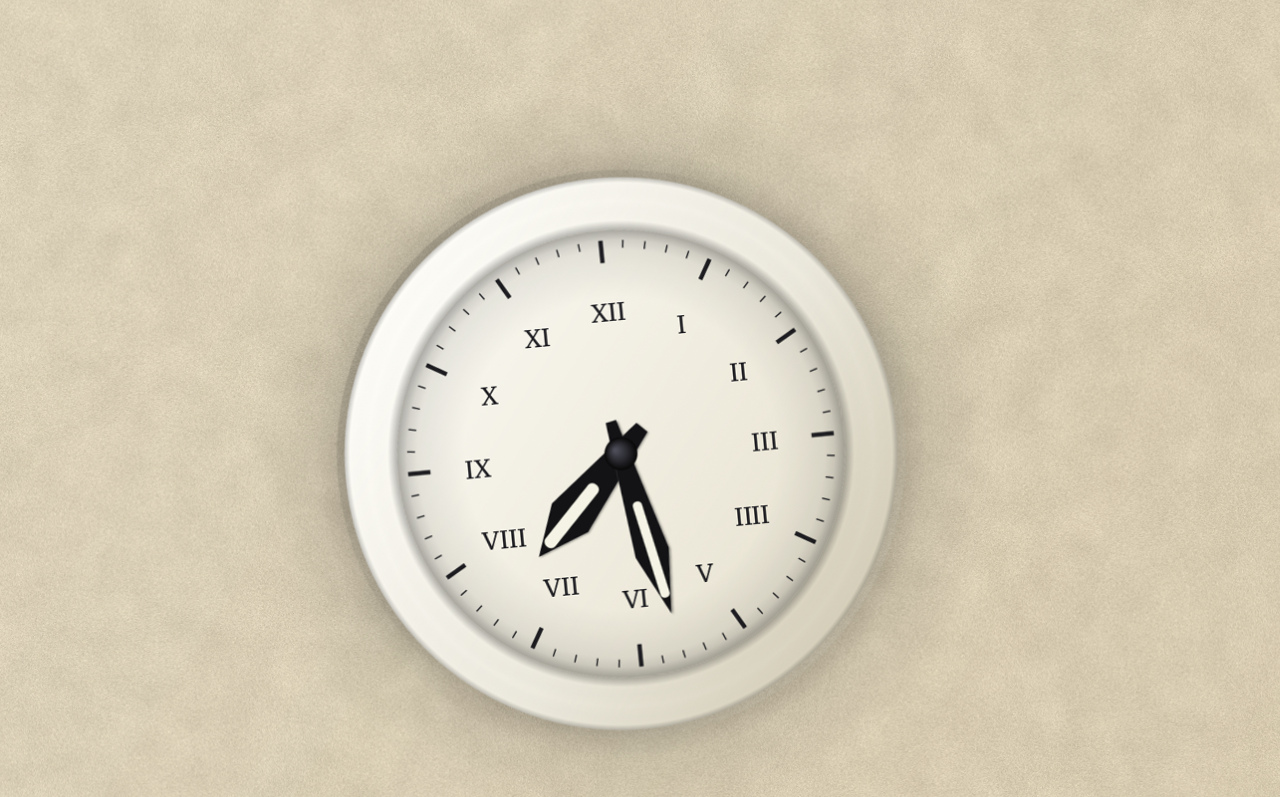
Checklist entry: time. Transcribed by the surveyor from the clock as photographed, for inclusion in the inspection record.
7:28
